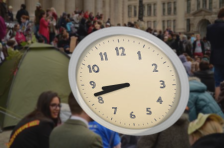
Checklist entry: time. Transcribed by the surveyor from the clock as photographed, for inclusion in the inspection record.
8:42
